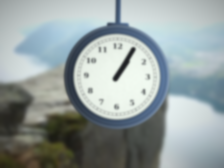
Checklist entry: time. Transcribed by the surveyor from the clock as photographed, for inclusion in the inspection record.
1:05
